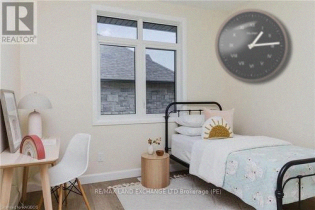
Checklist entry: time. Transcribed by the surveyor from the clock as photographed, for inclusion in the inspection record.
1:14
